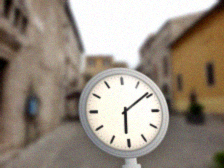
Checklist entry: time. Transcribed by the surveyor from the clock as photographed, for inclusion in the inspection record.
6:09
